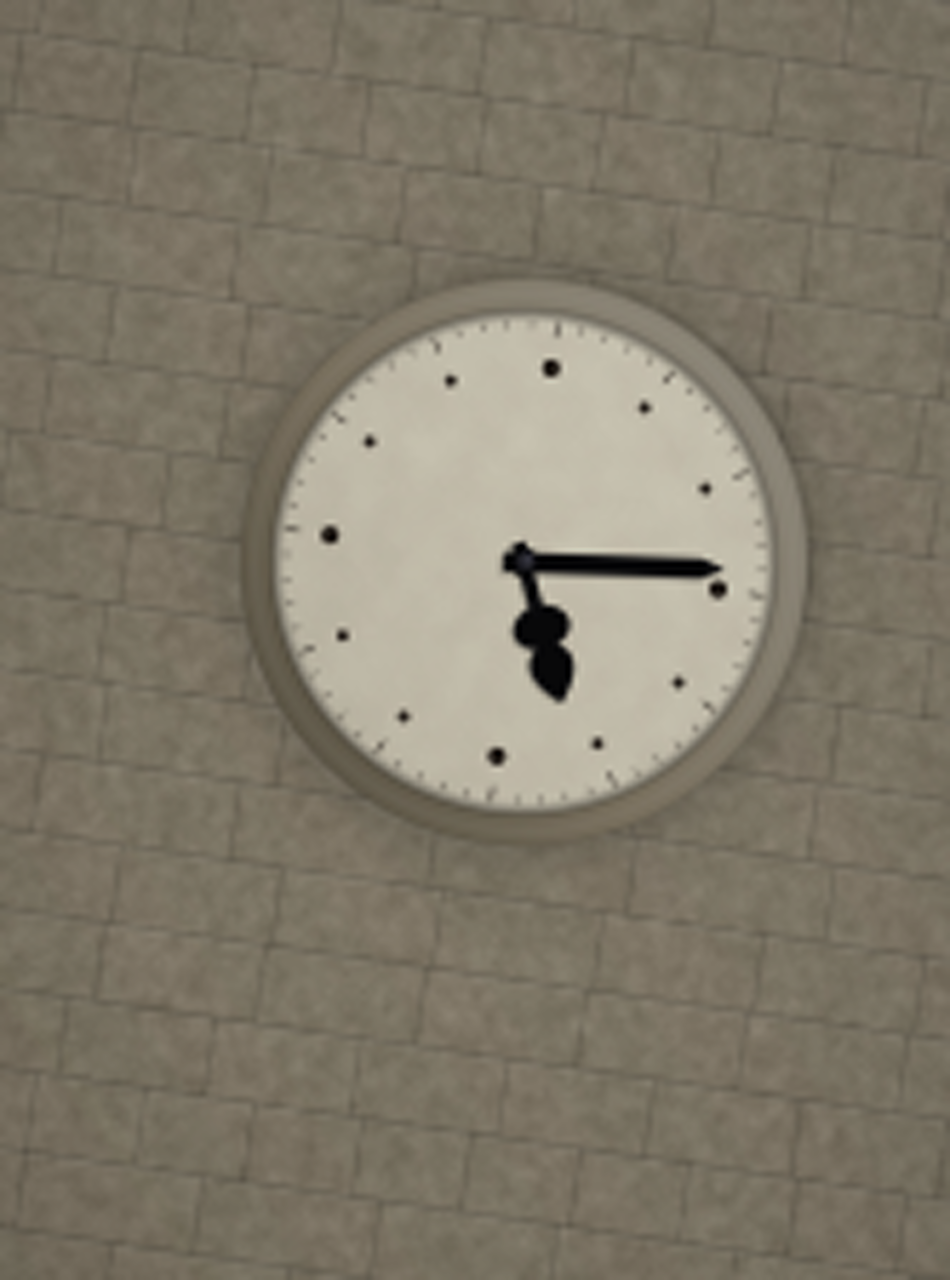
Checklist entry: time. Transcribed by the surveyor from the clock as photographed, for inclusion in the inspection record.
5:14
